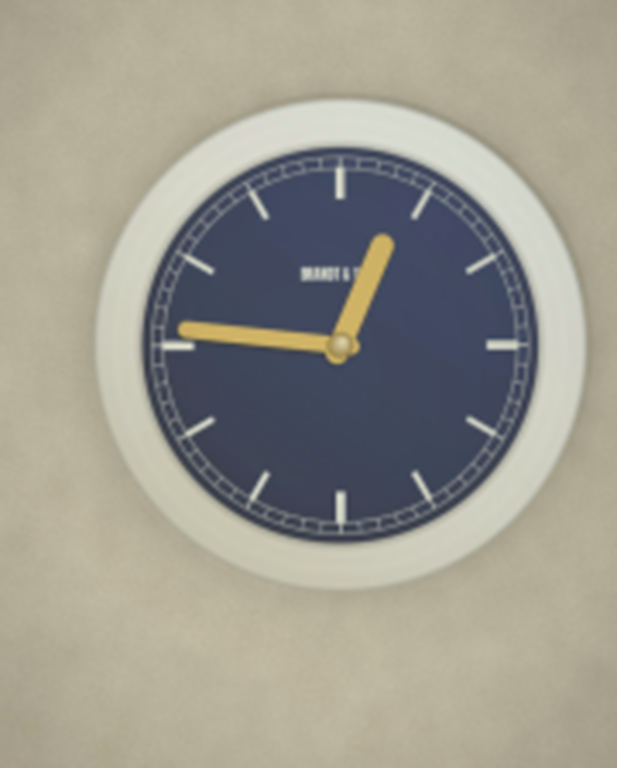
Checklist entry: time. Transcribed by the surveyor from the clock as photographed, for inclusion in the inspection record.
12:46
